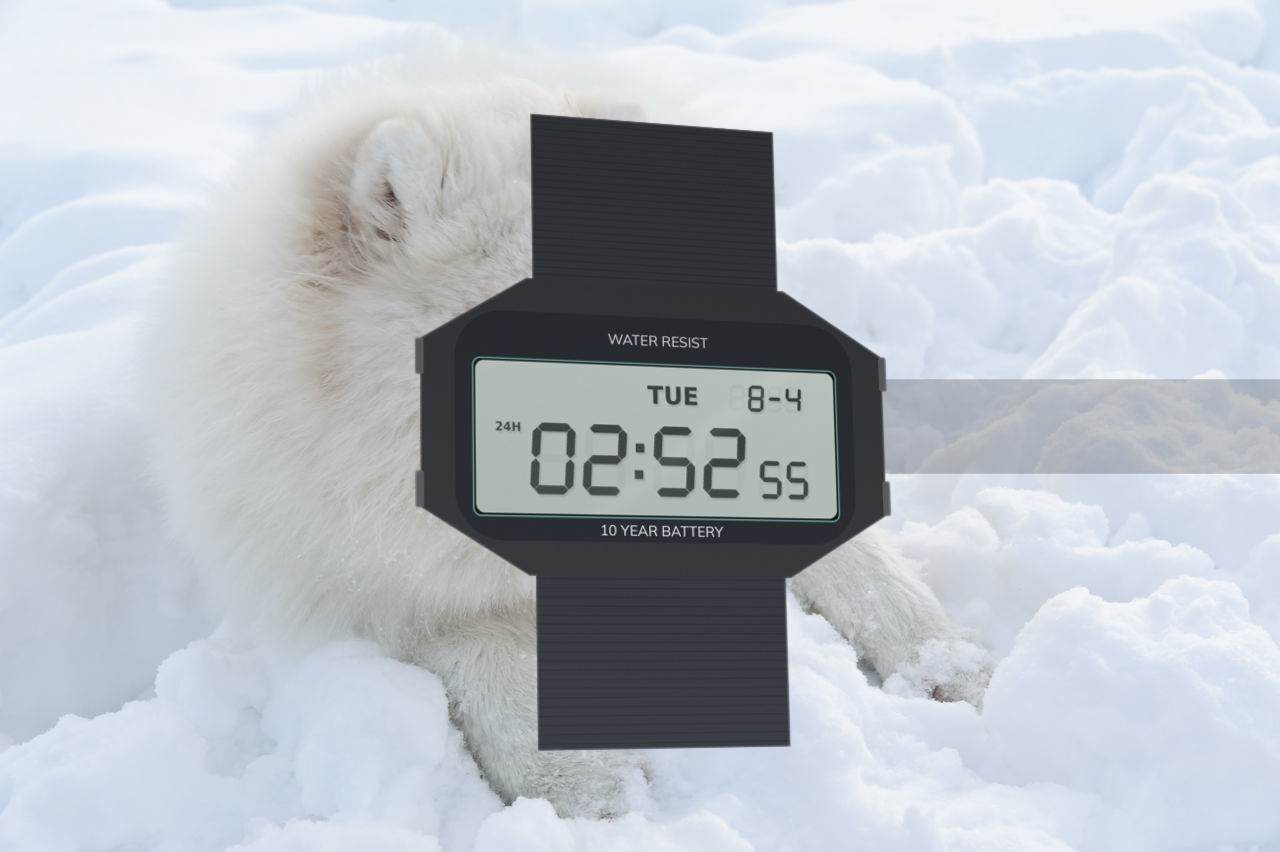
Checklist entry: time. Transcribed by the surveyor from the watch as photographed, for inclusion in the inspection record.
2:52:55
